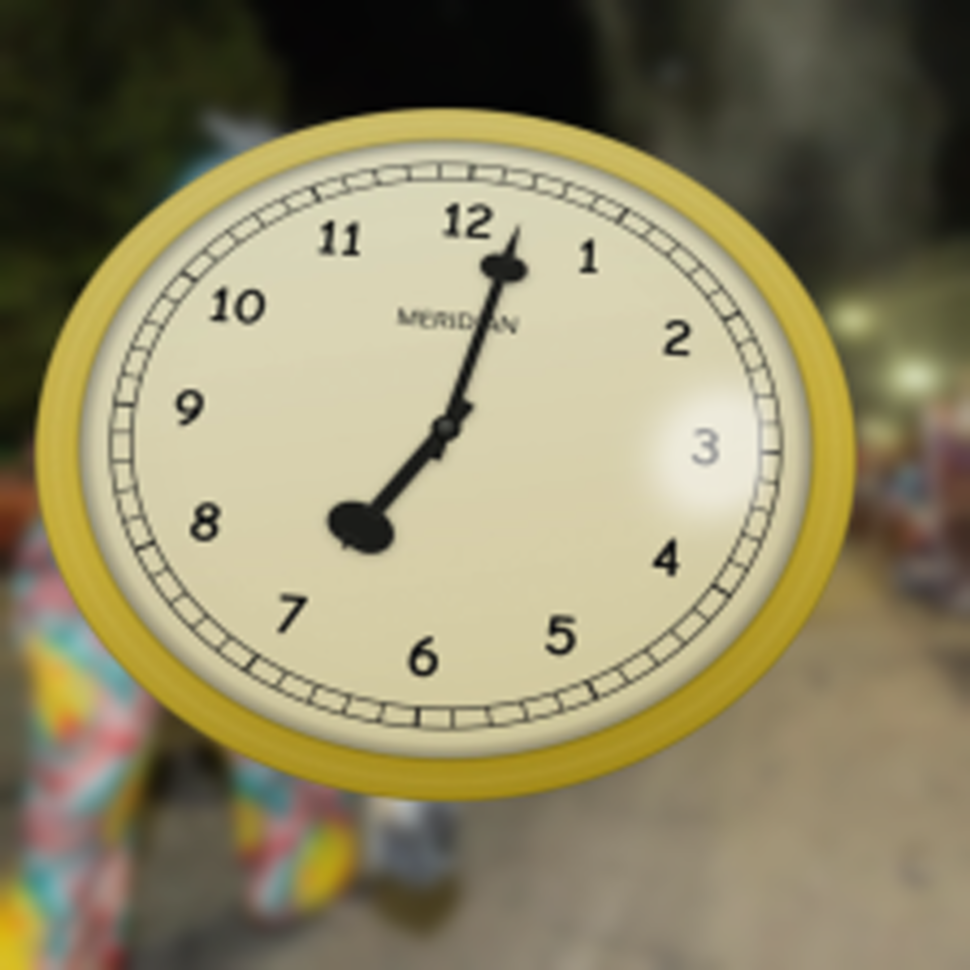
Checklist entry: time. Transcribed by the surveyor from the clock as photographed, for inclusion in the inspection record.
7:02
